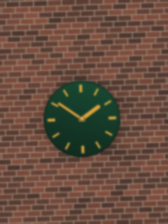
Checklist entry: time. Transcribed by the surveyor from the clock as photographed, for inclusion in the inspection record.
1:51
